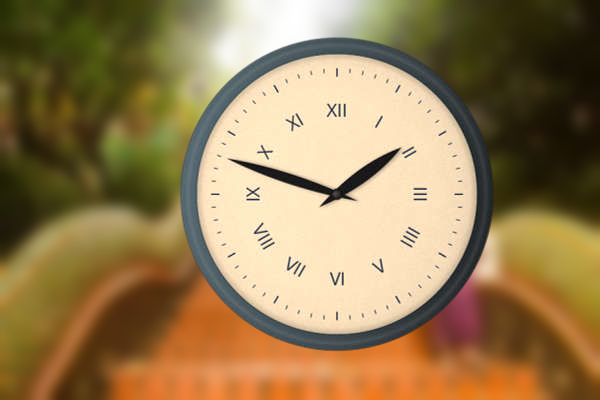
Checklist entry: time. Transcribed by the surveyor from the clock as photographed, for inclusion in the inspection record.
1:48
